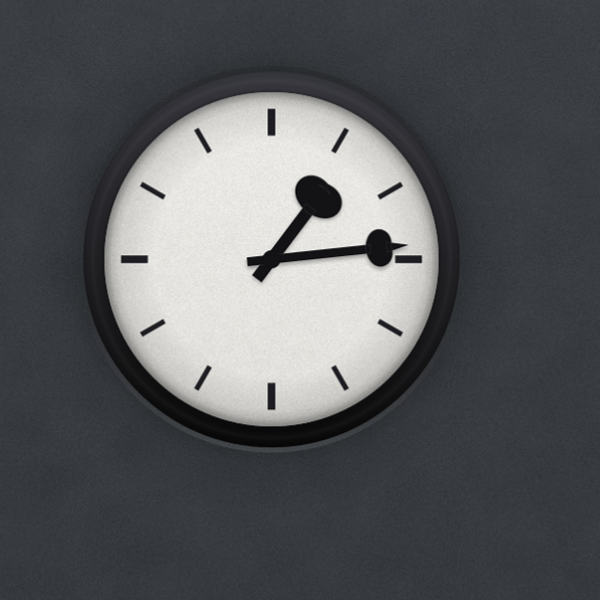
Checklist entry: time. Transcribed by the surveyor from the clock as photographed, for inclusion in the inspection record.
1:14
